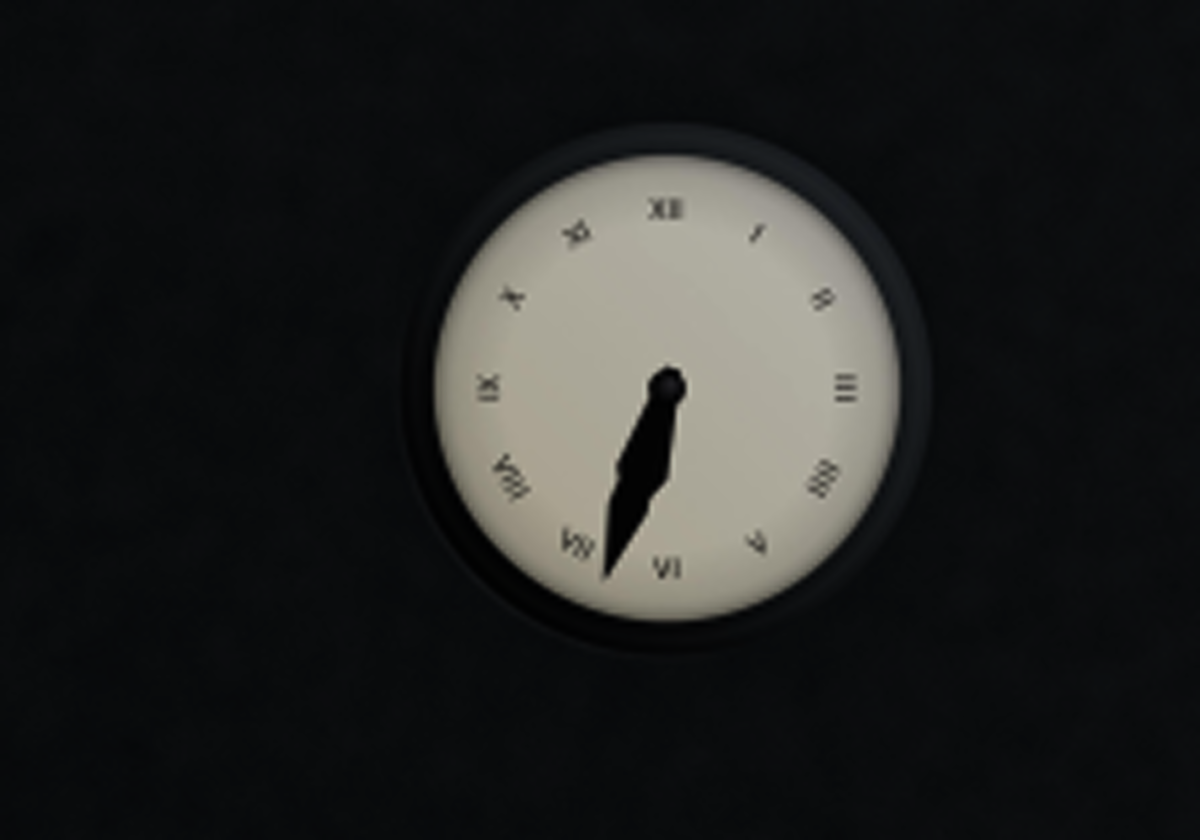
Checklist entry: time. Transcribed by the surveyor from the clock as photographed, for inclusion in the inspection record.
6:33
